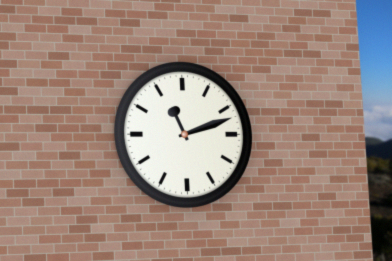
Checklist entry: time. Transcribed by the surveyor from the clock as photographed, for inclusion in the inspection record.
11:12
